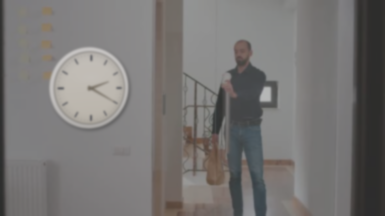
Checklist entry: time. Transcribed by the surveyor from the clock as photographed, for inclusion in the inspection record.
2:20
